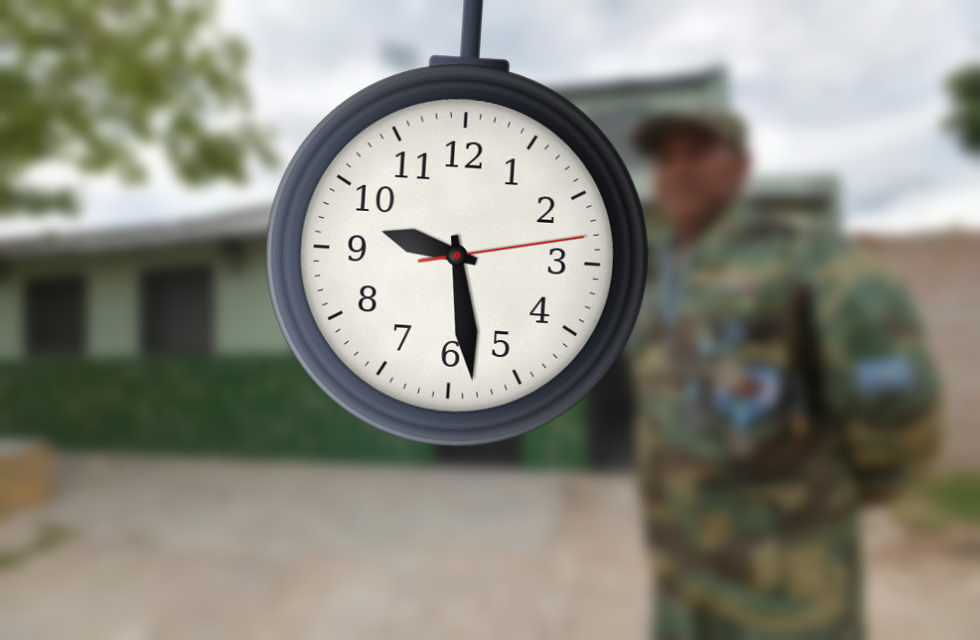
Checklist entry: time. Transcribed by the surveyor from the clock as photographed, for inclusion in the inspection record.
9:28:13
